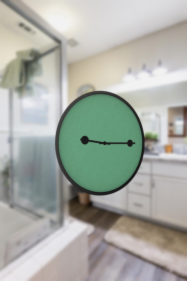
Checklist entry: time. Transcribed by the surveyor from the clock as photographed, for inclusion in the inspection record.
9:15
